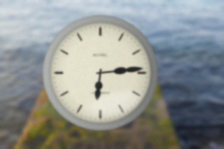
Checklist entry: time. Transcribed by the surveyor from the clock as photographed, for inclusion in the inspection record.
6:14
